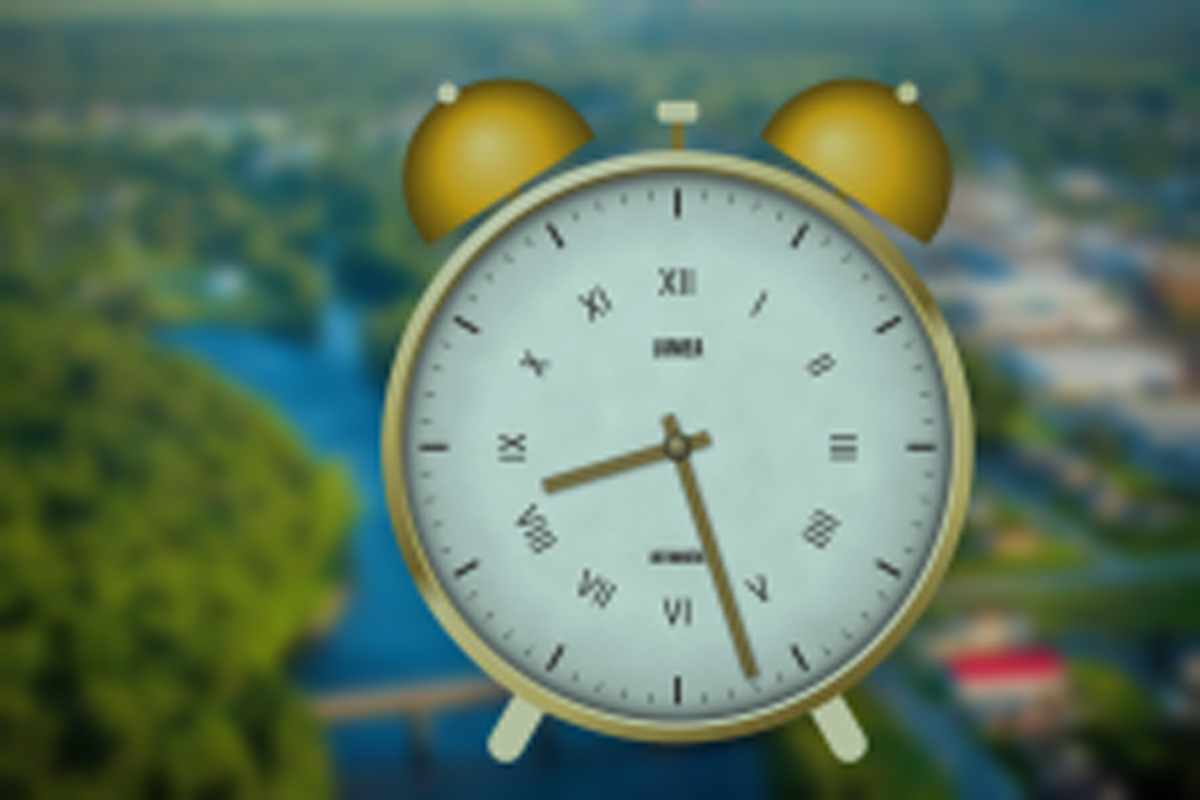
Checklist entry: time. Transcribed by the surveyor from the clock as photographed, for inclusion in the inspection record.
8:27
